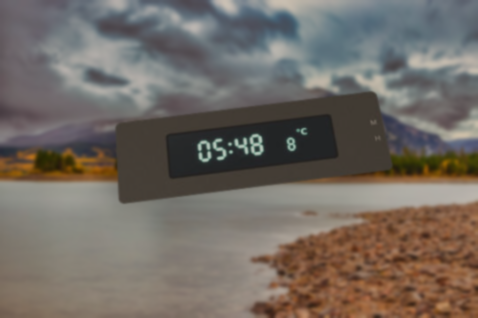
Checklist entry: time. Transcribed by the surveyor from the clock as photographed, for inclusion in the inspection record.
5:48
